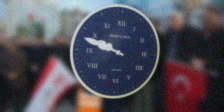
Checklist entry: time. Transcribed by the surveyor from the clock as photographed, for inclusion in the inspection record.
9:48
